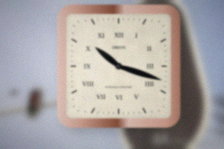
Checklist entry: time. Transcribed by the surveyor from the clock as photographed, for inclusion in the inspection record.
10:18
